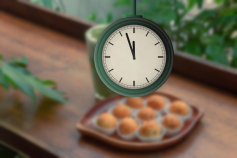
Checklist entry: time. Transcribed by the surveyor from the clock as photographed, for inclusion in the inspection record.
11:57
